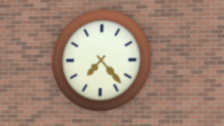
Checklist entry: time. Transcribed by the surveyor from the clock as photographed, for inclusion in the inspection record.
7:23
